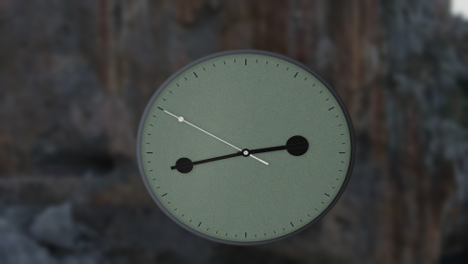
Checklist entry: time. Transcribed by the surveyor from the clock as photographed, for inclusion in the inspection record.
2:42:50
